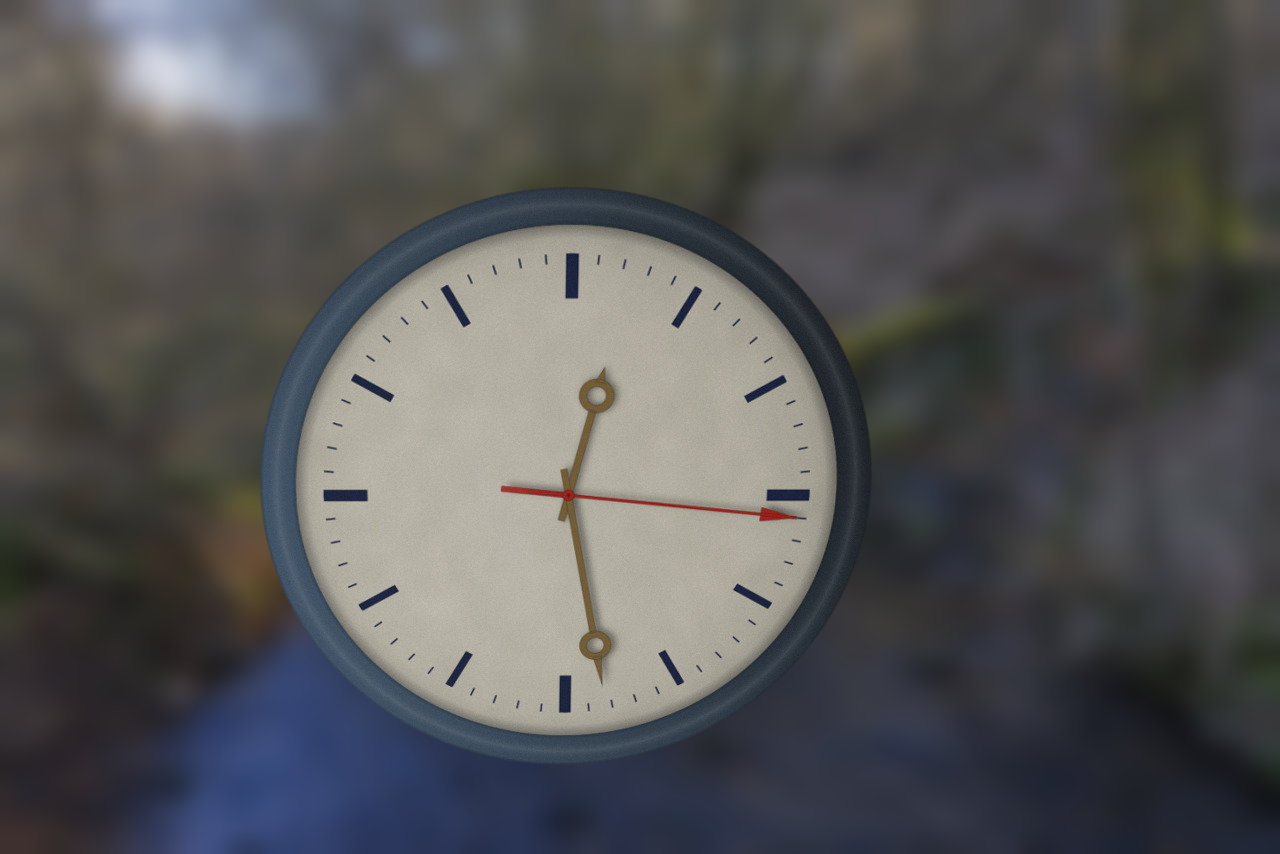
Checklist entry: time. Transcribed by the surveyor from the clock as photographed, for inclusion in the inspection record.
12:28:16
